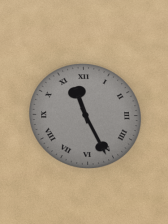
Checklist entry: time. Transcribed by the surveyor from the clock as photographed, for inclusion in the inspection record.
11:26
